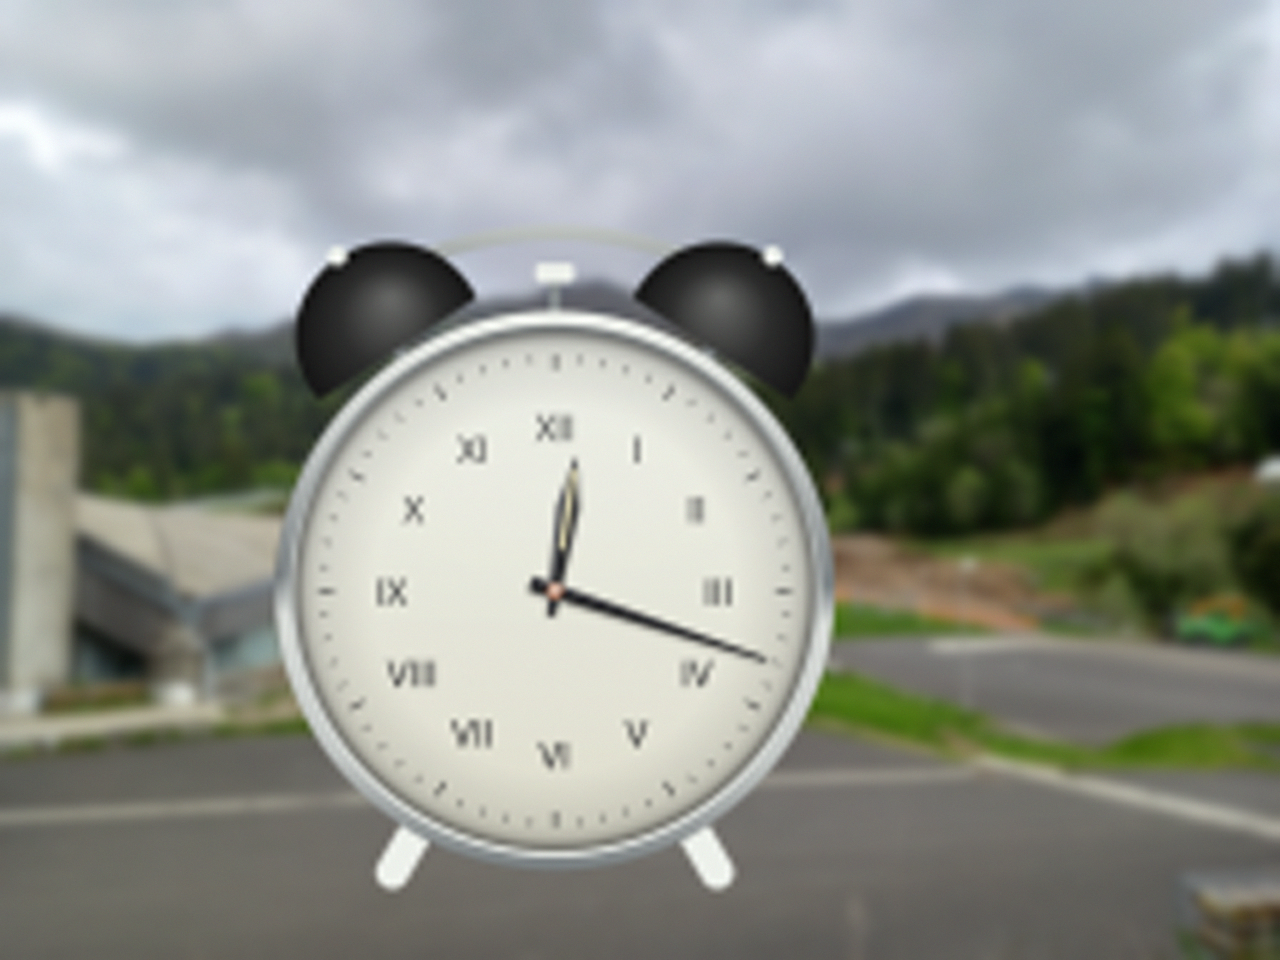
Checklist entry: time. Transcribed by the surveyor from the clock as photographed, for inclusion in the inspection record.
12:18
